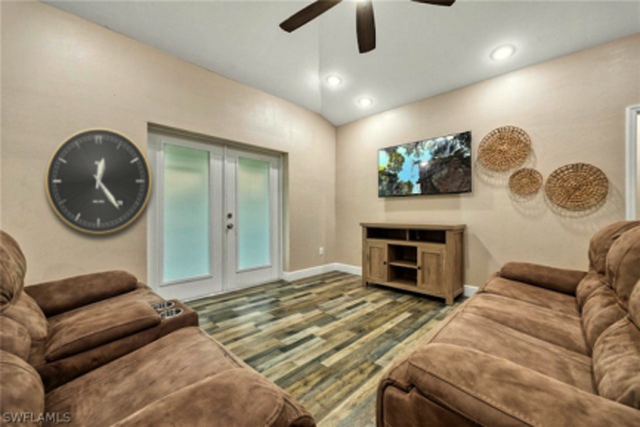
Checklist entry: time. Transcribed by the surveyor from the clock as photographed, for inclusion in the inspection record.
12:24
